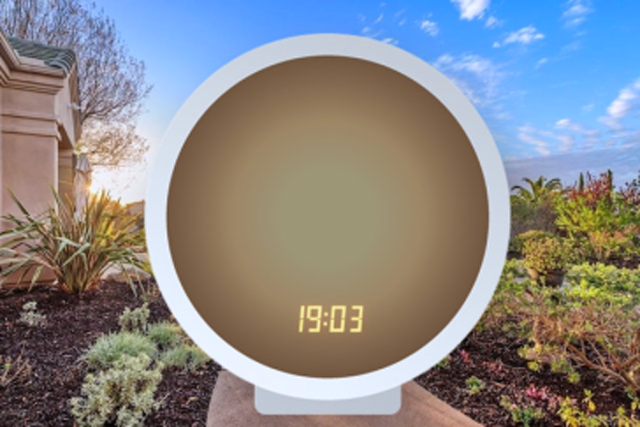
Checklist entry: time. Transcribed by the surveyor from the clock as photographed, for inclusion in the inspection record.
19:03
